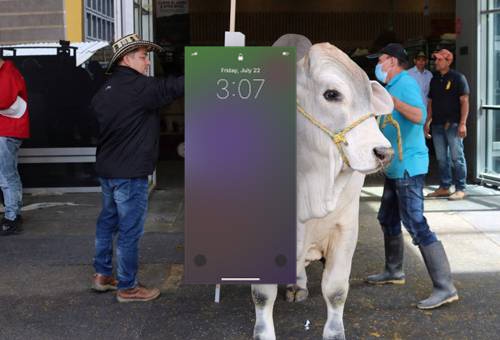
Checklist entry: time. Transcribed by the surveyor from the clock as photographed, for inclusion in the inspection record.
3:07
